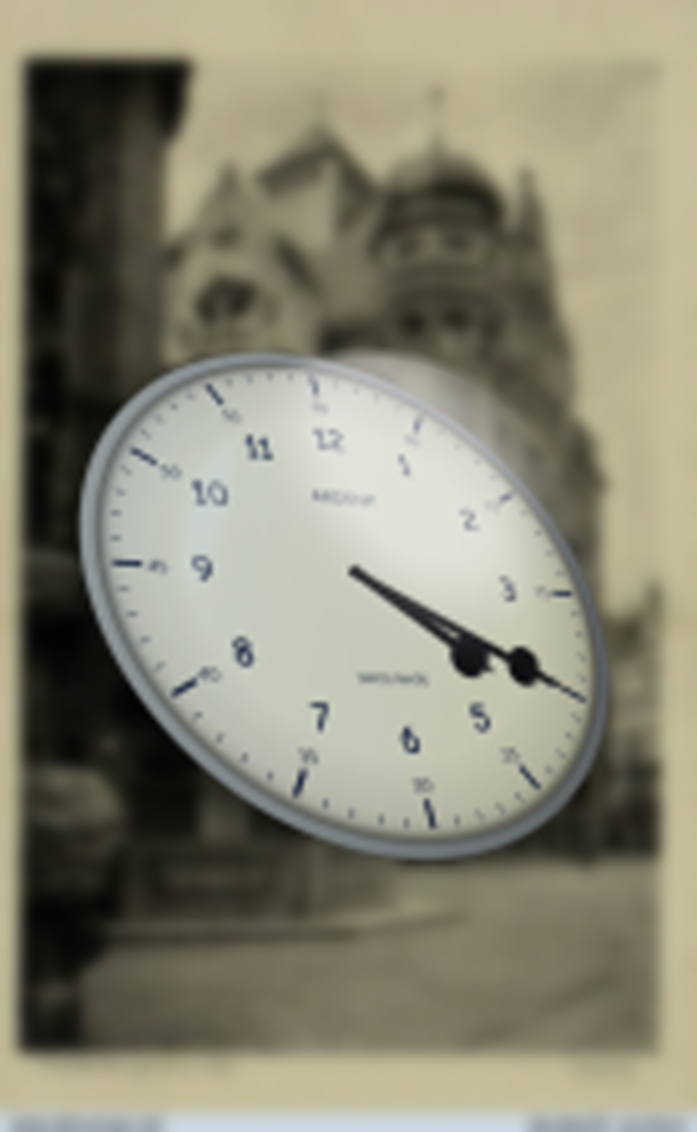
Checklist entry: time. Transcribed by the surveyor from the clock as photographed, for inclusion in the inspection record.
4:20
